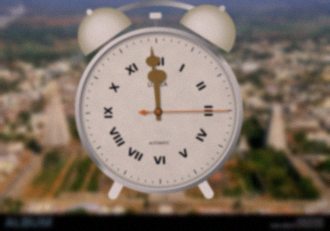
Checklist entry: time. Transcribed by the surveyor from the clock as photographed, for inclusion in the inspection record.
11:59:15
